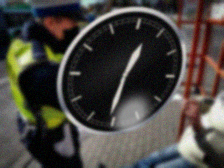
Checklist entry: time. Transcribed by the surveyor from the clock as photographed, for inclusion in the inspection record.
12:31
